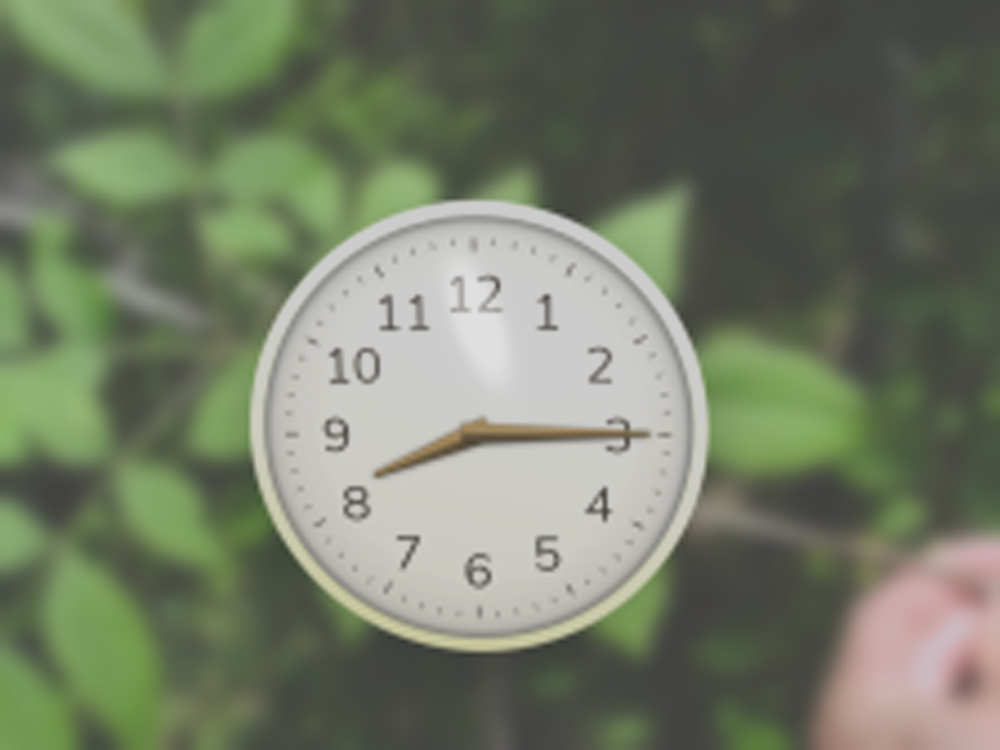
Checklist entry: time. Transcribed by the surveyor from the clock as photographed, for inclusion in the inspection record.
8:15
